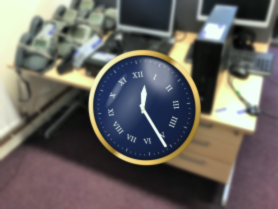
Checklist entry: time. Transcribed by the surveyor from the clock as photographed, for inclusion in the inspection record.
12:26
